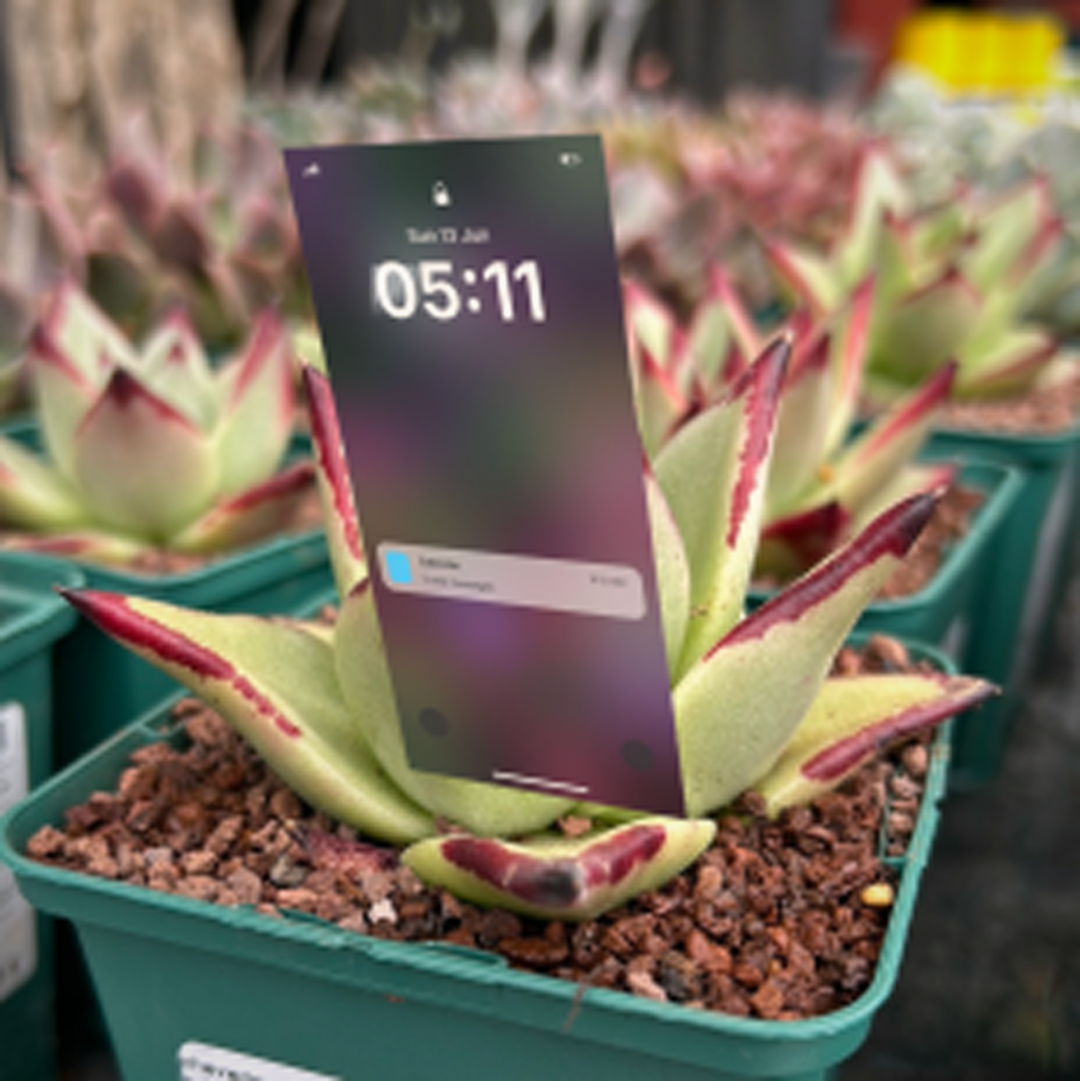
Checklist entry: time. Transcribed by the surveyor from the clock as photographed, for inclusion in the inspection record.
5:11
